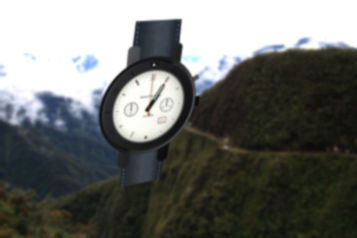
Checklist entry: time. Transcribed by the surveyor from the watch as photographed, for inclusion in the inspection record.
1:05
